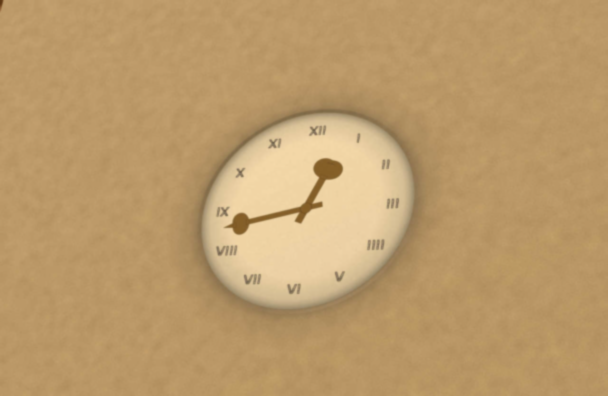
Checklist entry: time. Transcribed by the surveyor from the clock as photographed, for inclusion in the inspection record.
12:43
